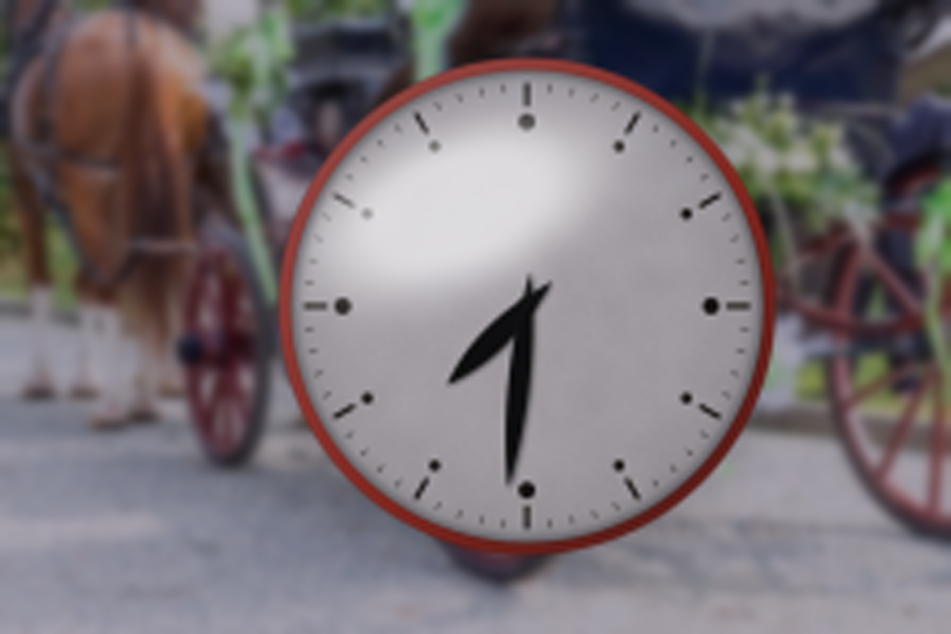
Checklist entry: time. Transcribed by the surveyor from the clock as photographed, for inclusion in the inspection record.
7:31
